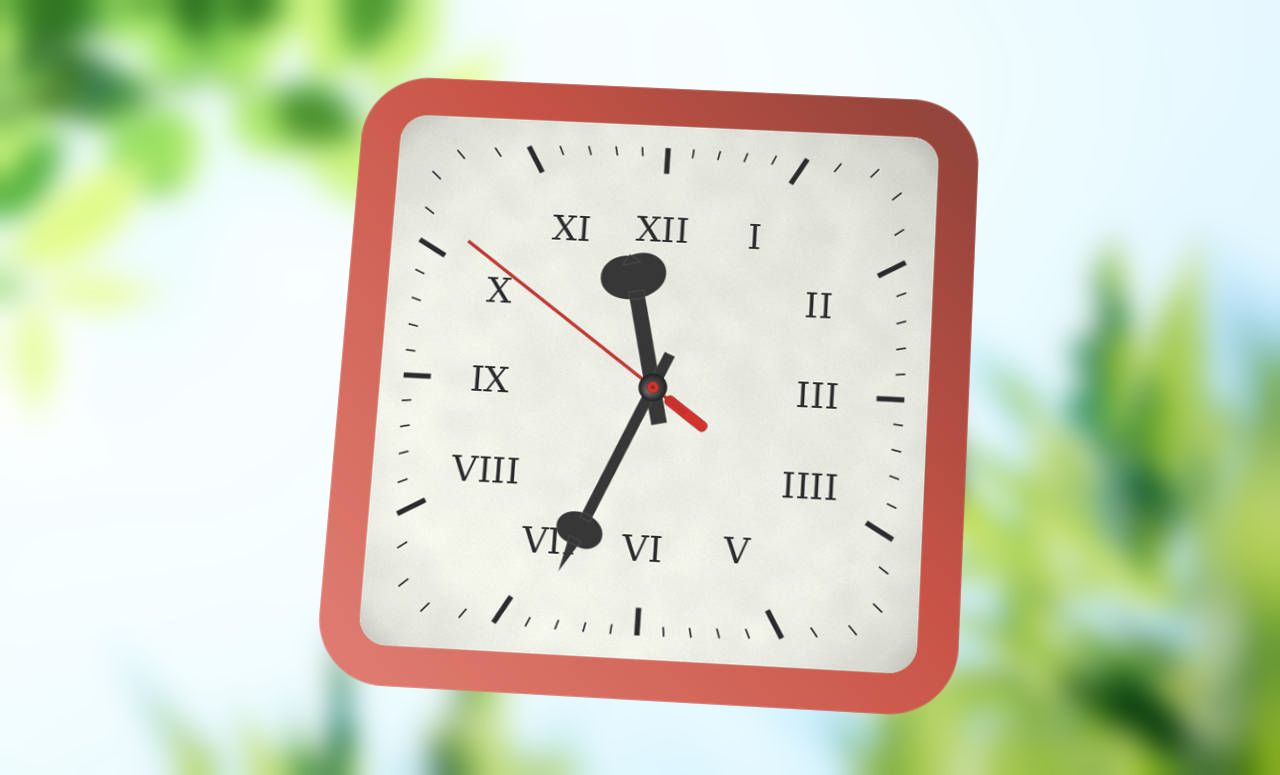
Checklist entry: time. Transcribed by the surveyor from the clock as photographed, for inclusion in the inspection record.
11:33:51
